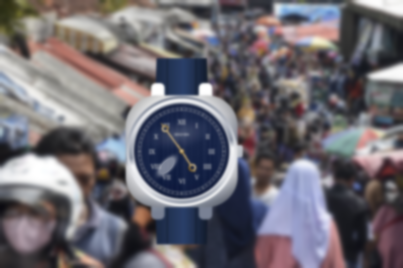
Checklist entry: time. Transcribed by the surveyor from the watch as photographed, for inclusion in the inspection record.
4:54
